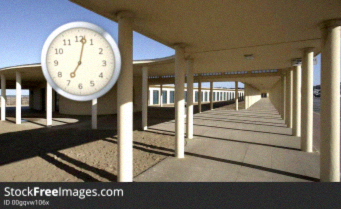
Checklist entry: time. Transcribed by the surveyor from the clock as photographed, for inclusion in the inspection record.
7:02
